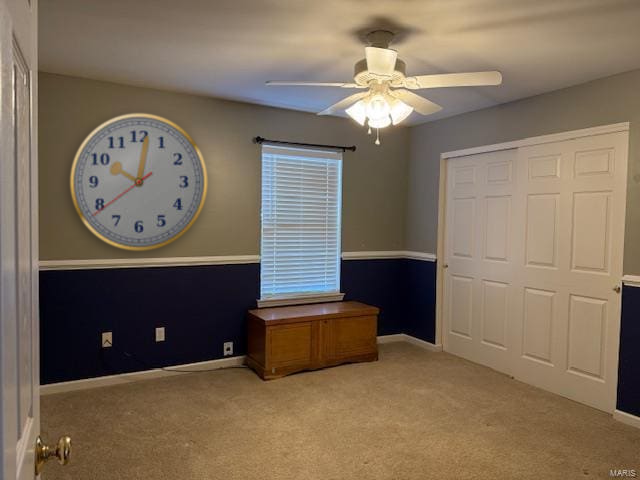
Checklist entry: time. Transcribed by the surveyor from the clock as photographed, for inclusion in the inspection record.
10:01:39
